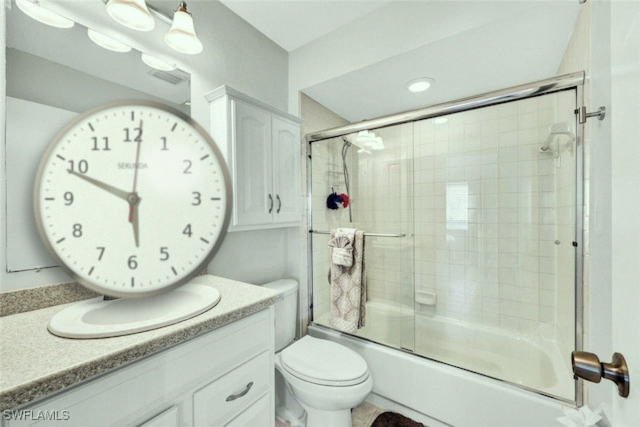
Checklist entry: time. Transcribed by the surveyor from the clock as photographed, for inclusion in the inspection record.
5:49:01
